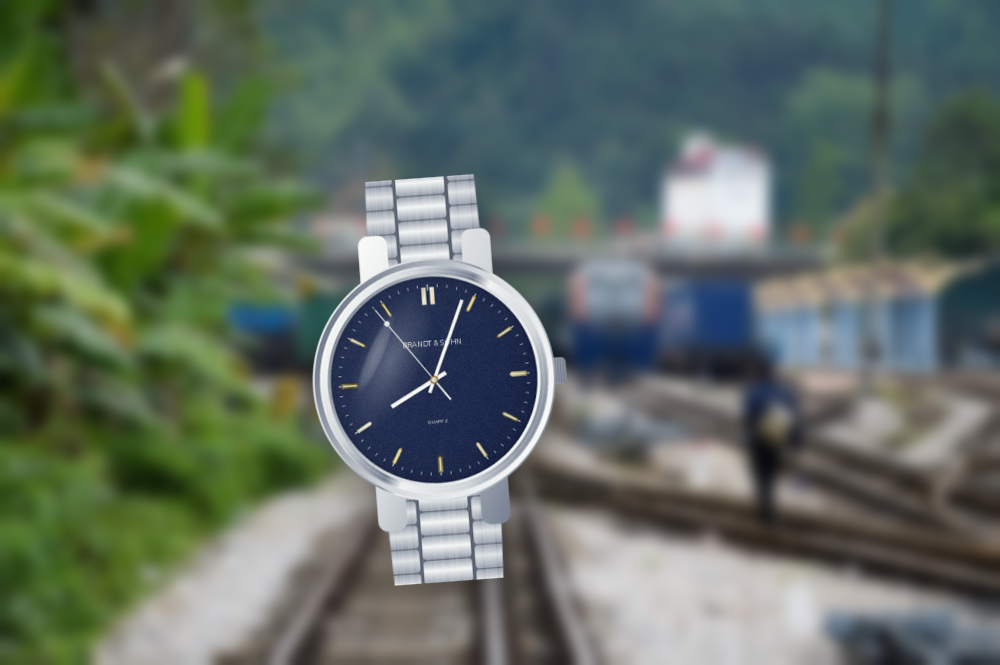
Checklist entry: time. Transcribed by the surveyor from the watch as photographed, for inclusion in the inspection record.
8:03:54
